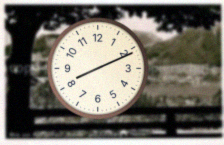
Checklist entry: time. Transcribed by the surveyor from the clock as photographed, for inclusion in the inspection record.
8:11
